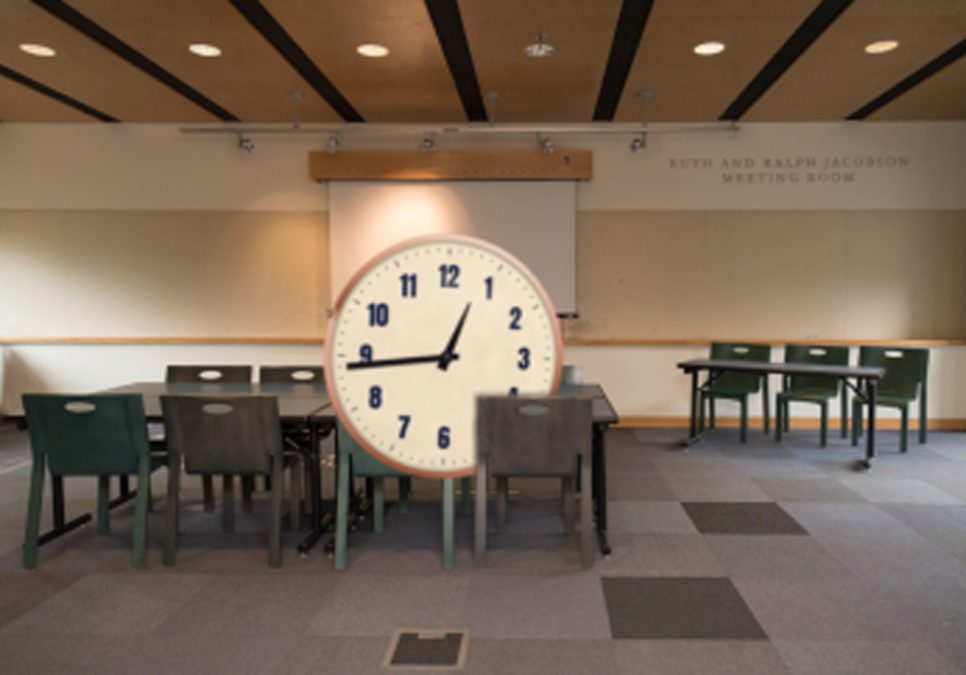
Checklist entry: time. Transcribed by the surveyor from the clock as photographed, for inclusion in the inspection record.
12:44
